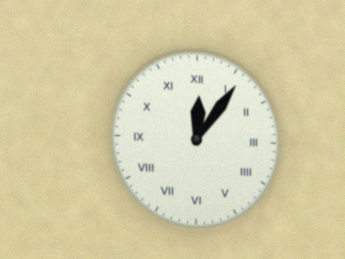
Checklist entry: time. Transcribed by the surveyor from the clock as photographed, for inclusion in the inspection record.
12:06
